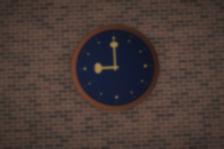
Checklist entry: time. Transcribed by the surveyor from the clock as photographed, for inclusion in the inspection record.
9:00
